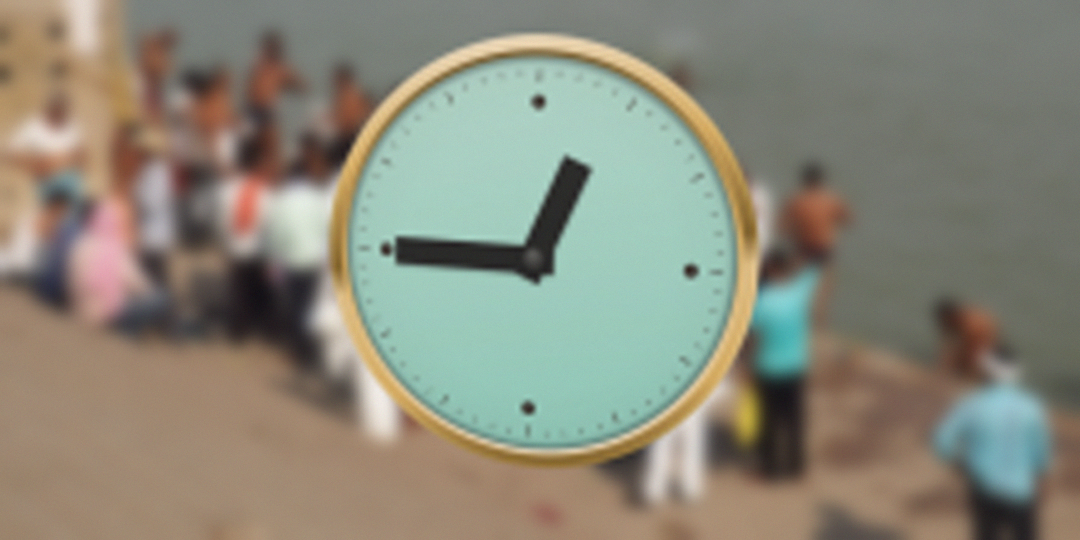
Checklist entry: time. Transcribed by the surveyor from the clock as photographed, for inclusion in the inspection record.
12:45
